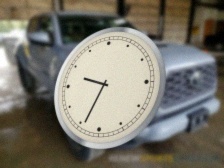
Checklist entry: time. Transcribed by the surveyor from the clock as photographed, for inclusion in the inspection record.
9:34
